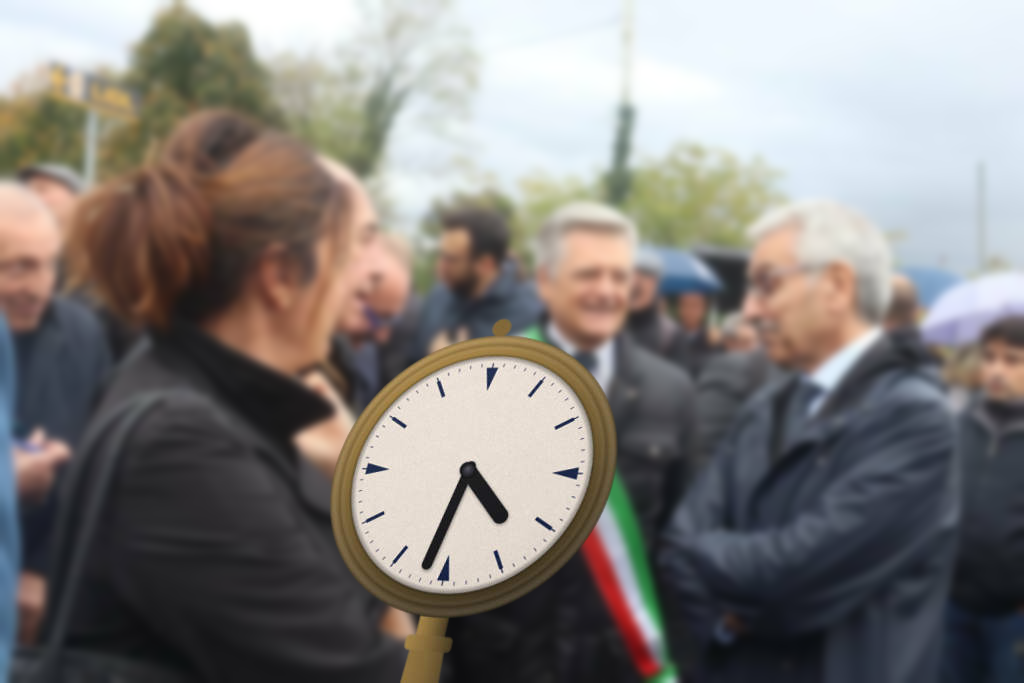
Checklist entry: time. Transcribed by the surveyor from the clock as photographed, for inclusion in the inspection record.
4:32
